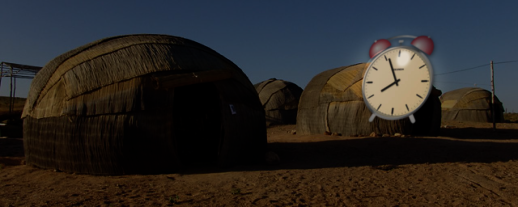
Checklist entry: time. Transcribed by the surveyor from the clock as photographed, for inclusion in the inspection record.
7:56
